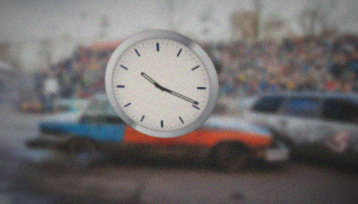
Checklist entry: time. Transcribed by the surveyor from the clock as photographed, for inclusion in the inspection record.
10:19
